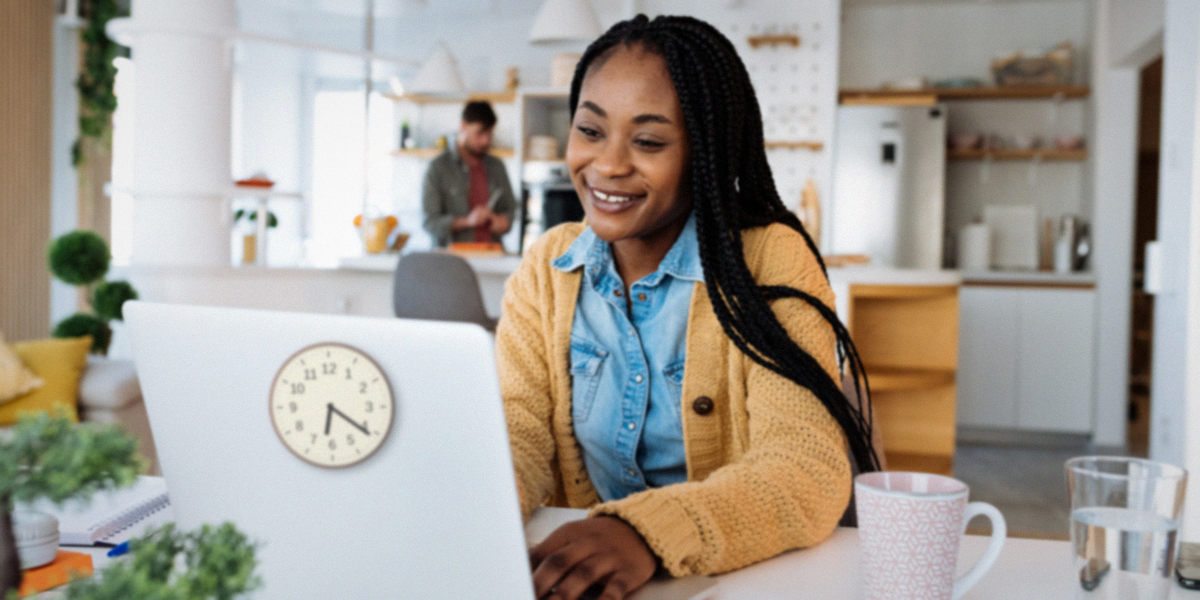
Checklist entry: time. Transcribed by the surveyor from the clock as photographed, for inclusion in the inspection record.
6:21
